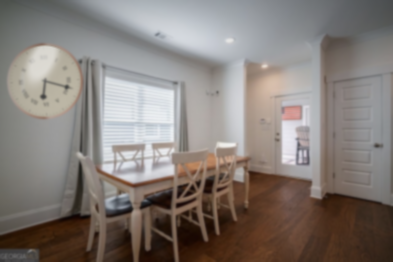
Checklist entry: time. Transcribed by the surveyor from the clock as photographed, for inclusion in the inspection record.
6:18
